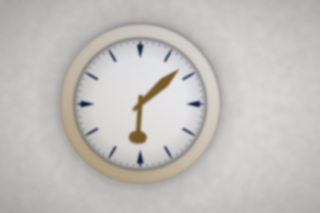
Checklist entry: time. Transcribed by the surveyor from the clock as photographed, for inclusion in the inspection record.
6:08
